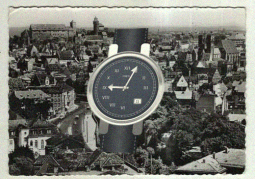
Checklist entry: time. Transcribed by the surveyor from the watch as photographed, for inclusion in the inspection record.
9:04
